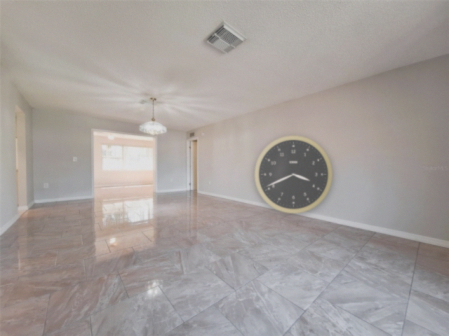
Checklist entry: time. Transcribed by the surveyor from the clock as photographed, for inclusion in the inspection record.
3:41
